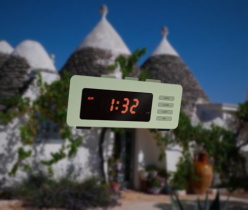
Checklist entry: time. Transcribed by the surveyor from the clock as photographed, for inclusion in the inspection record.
1:32
